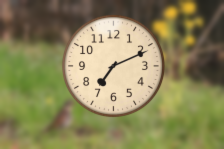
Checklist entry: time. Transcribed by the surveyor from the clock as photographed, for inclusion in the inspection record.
7:11
